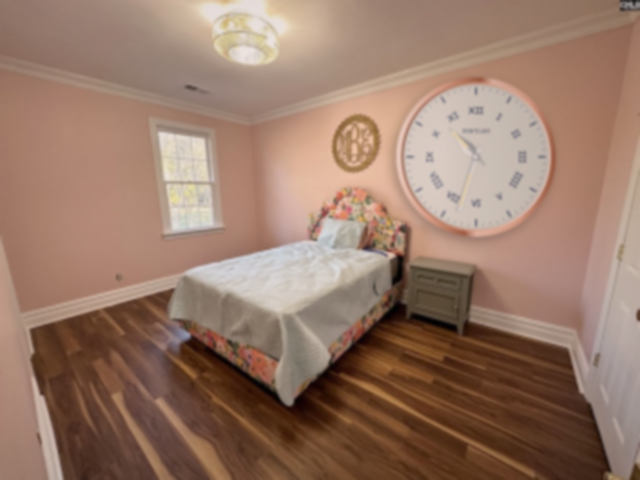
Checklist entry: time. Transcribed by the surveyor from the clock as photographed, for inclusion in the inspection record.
10:33
